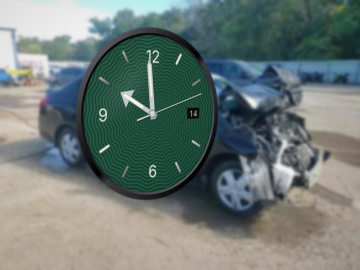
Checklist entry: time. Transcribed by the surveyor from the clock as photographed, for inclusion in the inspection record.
9:59:12
